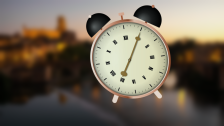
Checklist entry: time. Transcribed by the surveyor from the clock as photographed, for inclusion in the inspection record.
7:05
